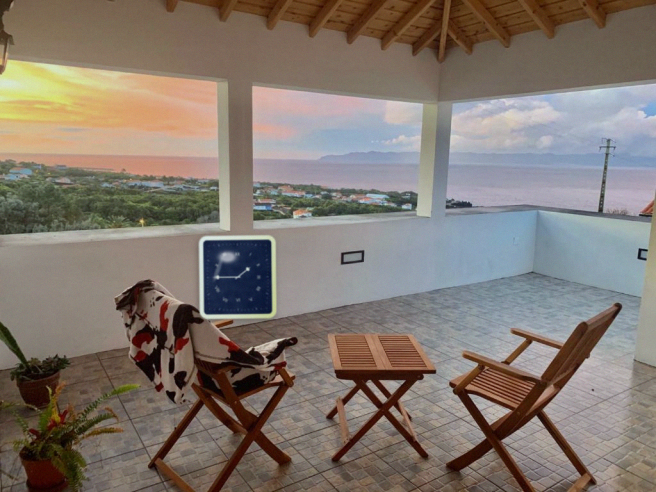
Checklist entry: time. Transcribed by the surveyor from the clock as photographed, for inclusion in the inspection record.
1:45
